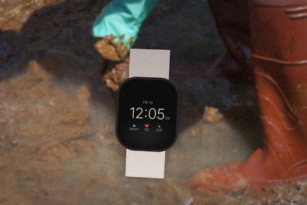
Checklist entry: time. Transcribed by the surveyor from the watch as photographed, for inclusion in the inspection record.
12:05
